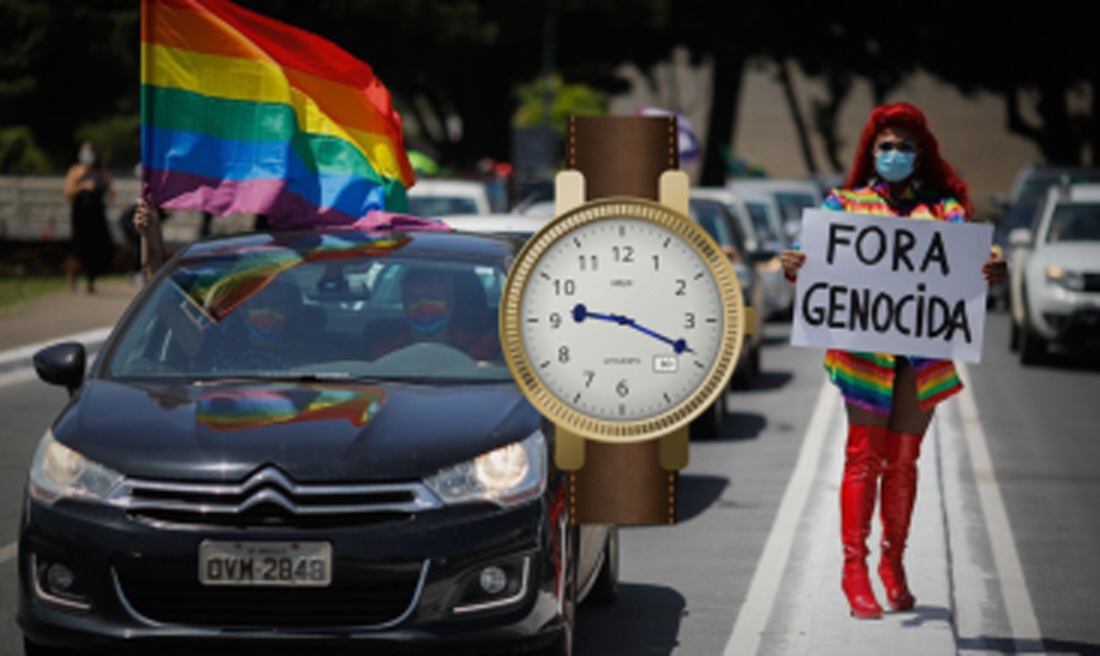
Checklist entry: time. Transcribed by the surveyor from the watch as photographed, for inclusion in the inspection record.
9:19
